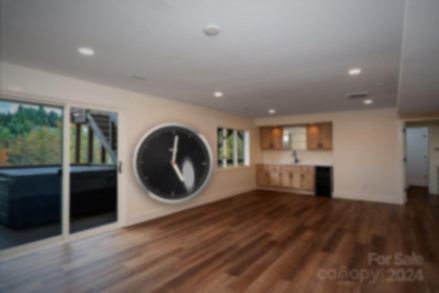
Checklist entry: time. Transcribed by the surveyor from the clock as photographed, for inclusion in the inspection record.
5:01
